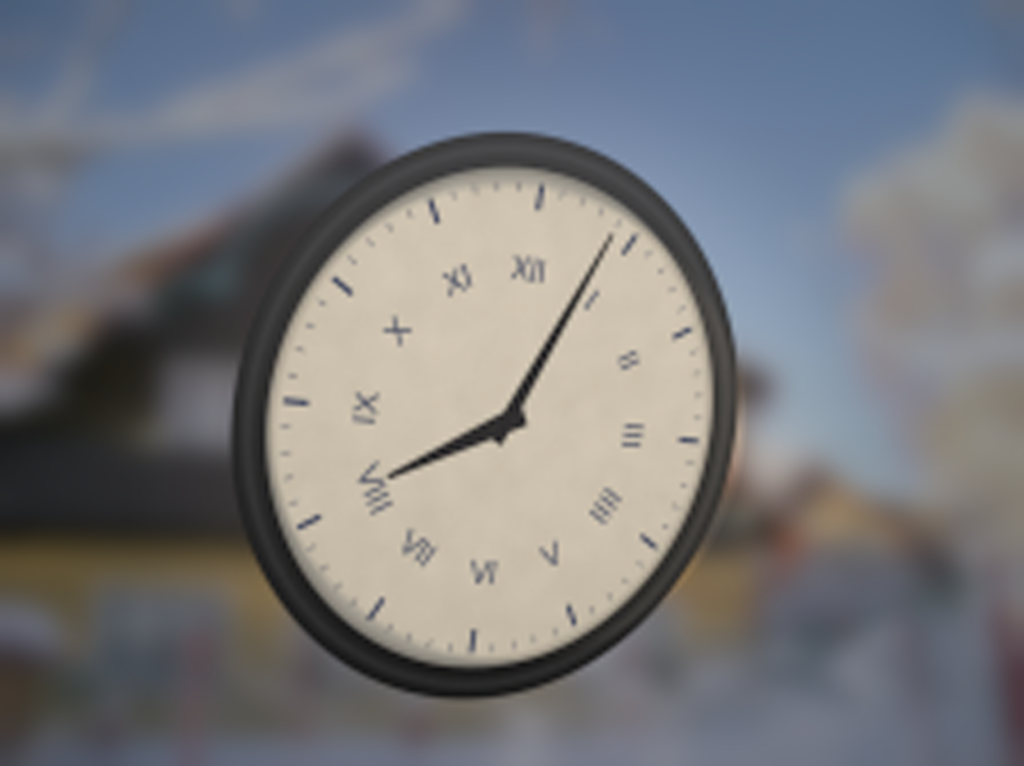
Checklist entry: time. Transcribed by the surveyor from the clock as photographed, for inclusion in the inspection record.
8:04
